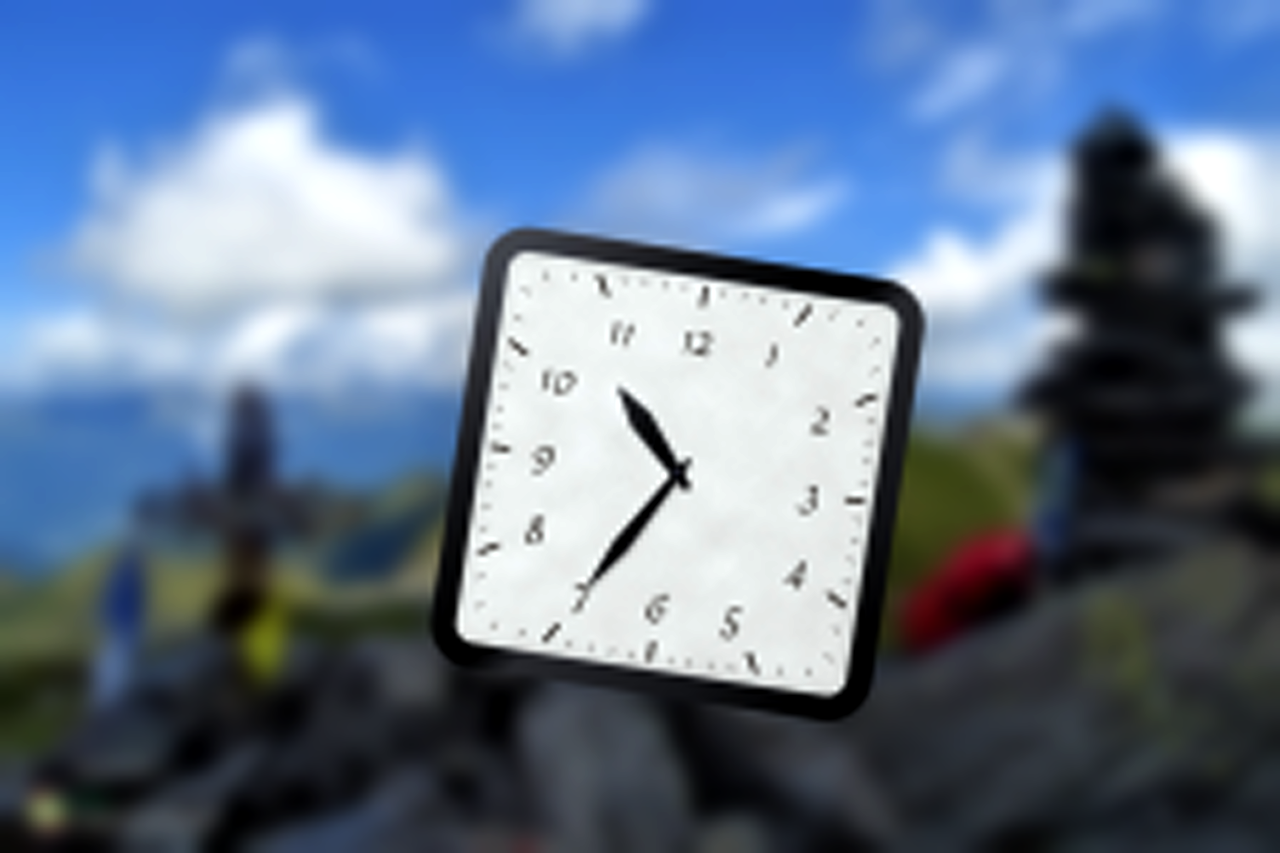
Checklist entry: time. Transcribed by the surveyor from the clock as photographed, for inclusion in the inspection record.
10:35
